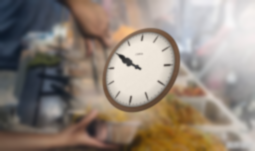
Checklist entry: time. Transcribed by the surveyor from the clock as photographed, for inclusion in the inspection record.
9:50
